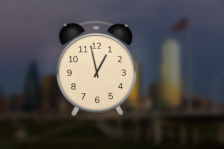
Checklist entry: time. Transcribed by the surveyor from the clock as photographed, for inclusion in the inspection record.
12:58
